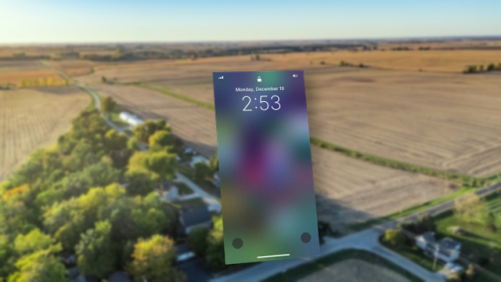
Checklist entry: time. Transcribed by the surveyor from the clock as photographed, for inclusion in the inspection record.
2:53
